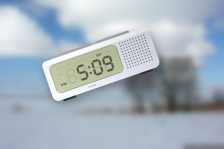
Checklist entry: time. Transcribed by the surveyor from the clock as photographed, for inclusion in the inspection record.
5:09
